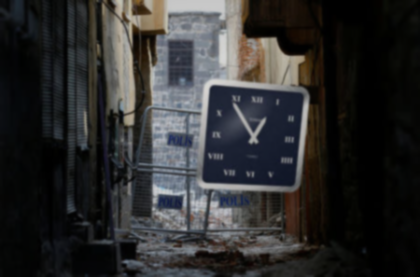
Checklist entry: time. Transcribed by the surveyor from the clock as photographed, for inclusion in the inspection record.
12:54
